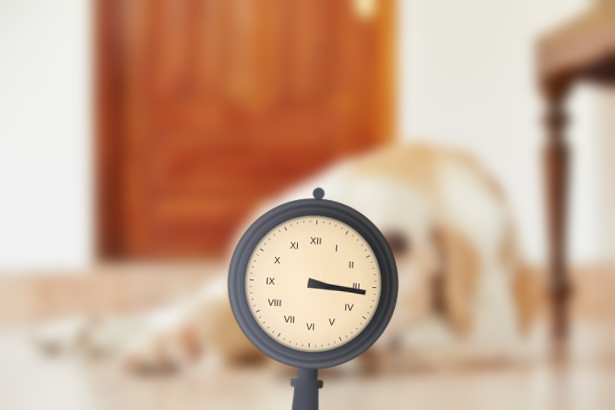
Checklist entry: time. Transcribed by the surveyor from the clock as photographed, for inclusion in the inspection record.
3:16
